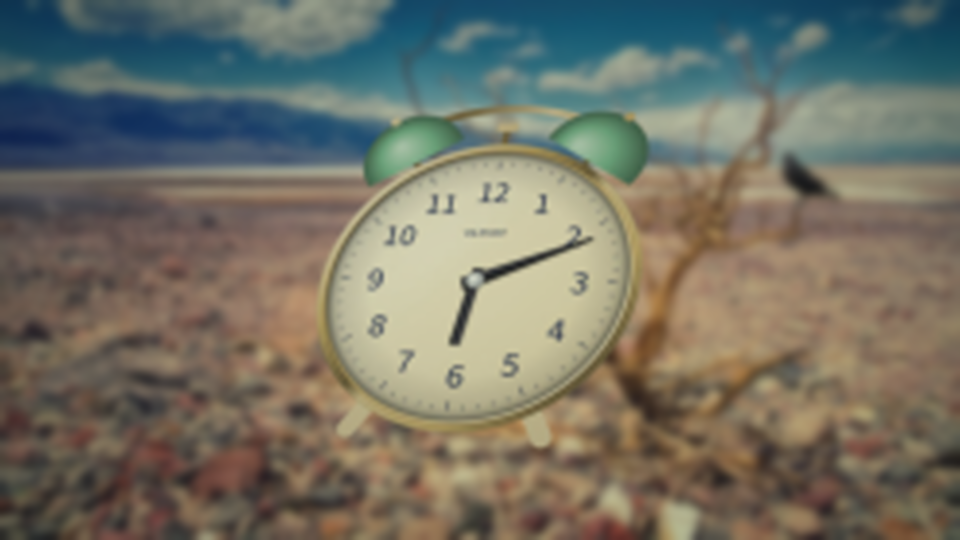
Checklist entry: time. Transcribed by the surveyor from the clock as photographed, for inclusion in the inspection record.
6:11
